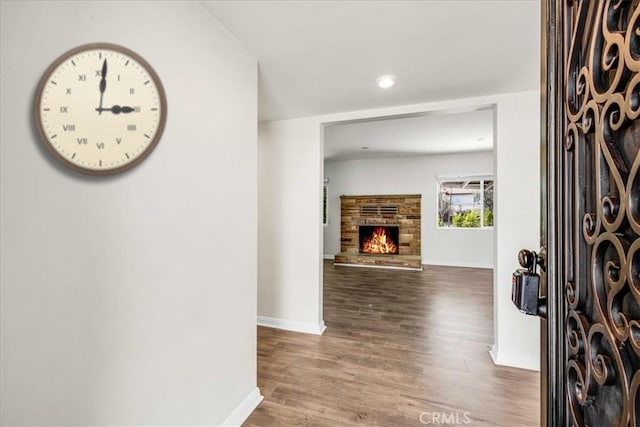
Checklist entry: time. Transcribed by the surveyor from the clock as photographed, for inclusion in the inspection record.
3:01
